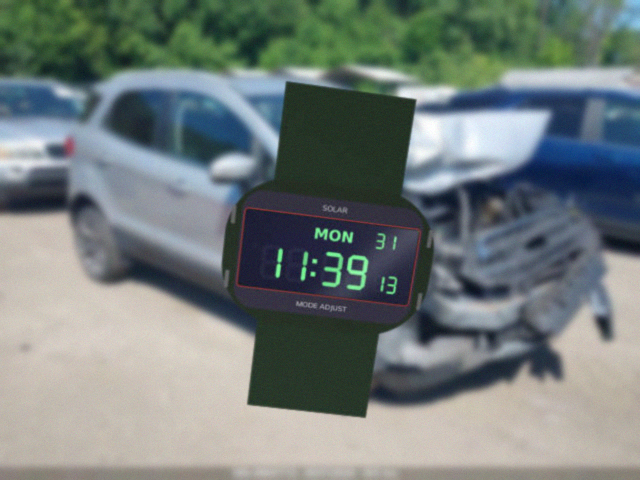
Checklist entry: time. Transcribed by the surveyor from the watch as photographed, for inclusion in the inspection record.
11:39:13
